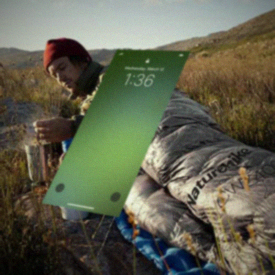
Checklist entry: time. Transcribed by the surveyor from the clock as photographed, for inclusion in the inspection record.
1:36
